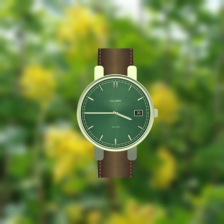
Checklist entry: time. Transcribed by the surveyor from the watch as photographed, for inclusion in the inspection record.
3:45
